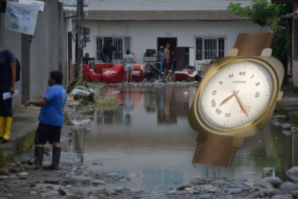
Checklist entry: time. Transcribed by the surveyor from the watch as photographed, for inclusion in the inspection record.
7:23
